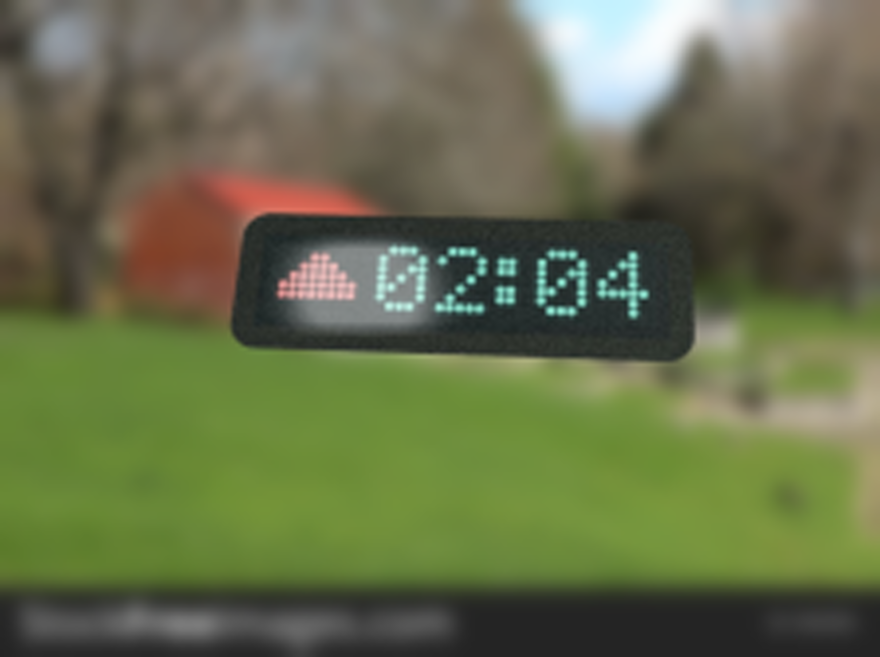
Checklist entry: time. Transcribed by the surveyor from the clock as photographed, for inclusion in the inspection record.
2:04
